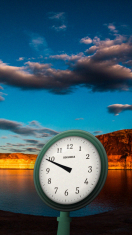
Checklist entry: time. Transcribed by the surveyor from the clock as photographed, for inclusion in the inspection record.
9:49
